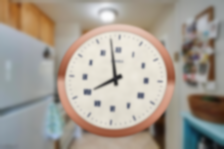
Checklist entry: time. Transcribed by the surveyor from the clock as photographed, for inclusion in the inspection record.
7:58
